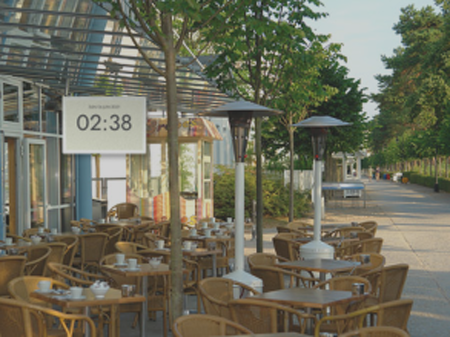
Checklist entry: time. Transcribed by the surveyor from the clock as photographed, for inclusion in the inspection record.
2:38
